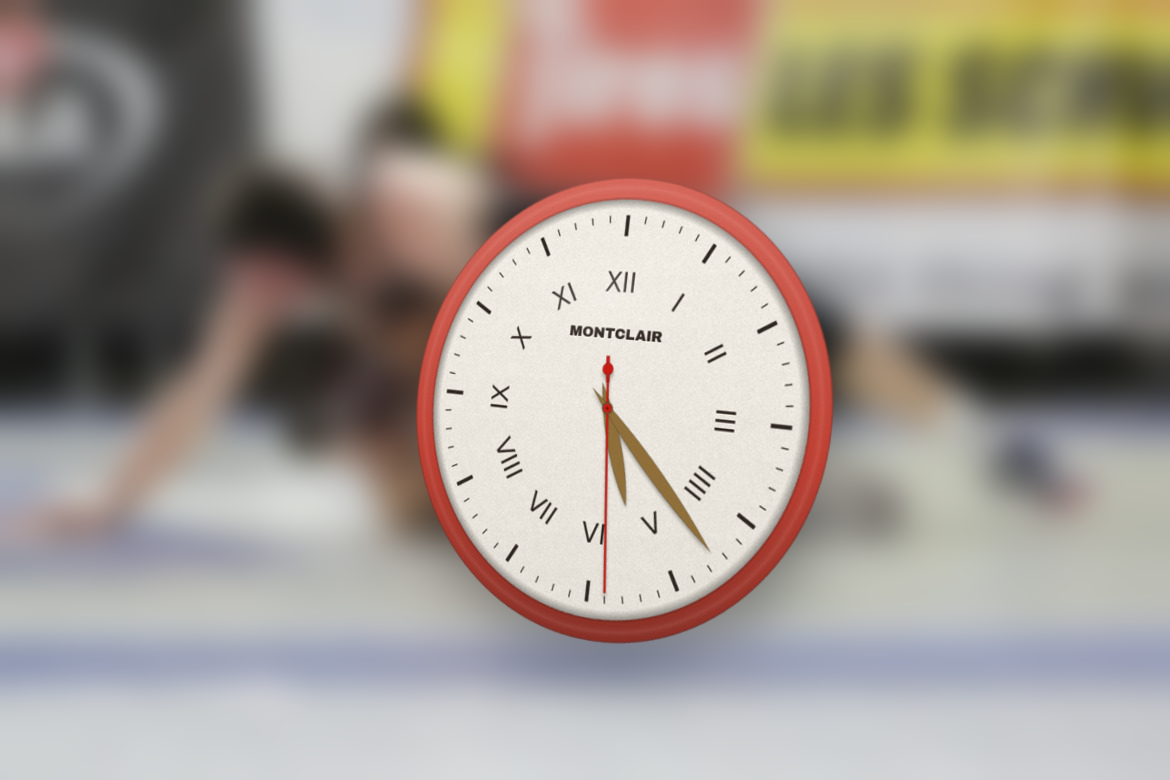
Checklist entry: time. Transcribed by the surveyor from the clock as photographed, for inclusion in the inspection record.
5:22:29
